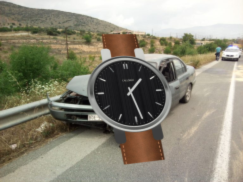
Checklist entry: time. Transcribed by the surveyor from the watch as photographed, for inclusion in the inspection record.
1:28
